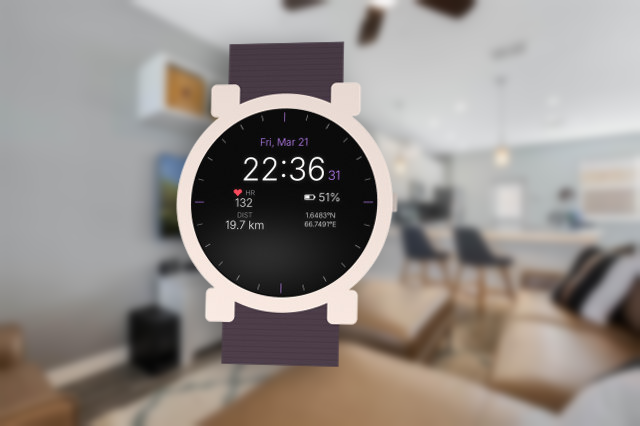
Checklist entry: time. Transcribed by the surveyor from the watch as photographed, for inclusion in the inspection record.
22:36:31
